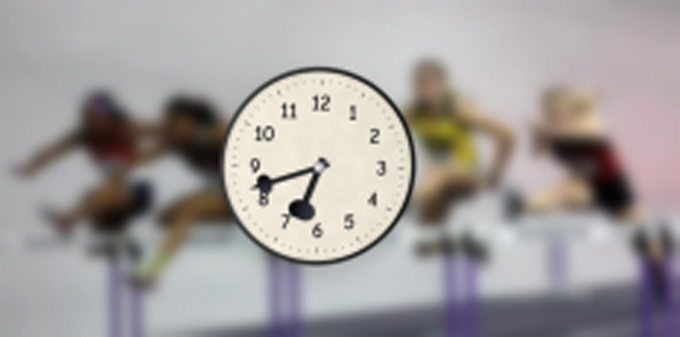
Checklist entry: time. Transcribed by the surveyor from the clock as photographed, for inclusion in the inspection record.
6:42
